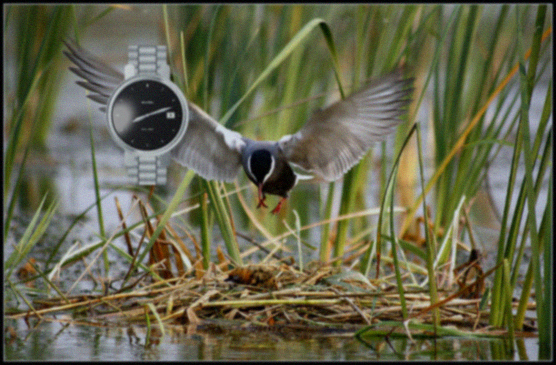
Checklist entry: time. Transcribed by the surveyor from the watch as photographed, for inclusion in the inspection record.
8:12
